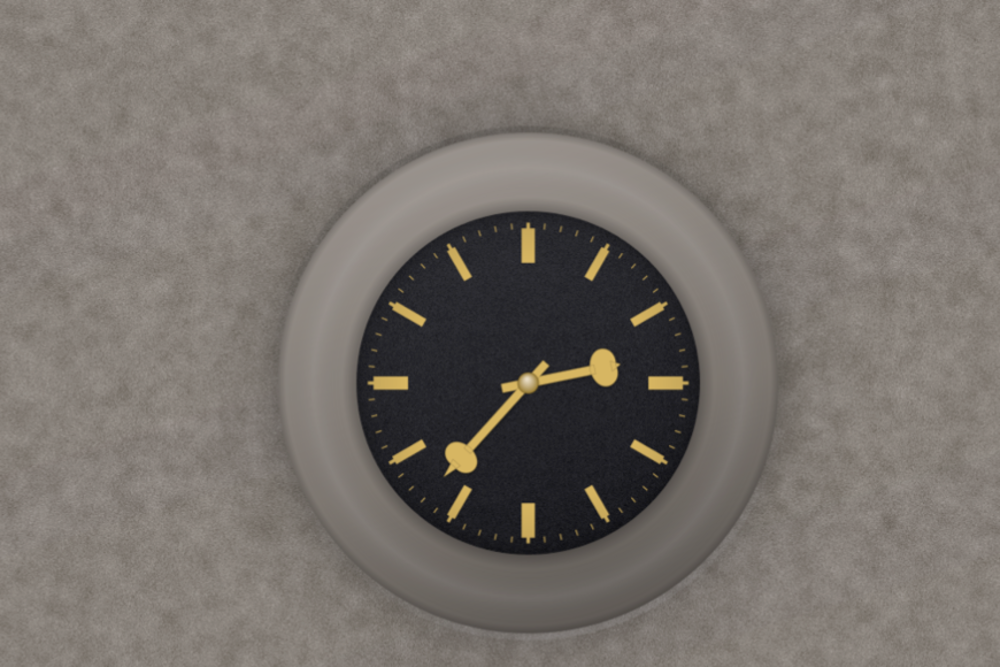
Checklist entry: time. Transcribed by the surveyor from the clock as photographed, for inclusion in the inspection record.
2:37
